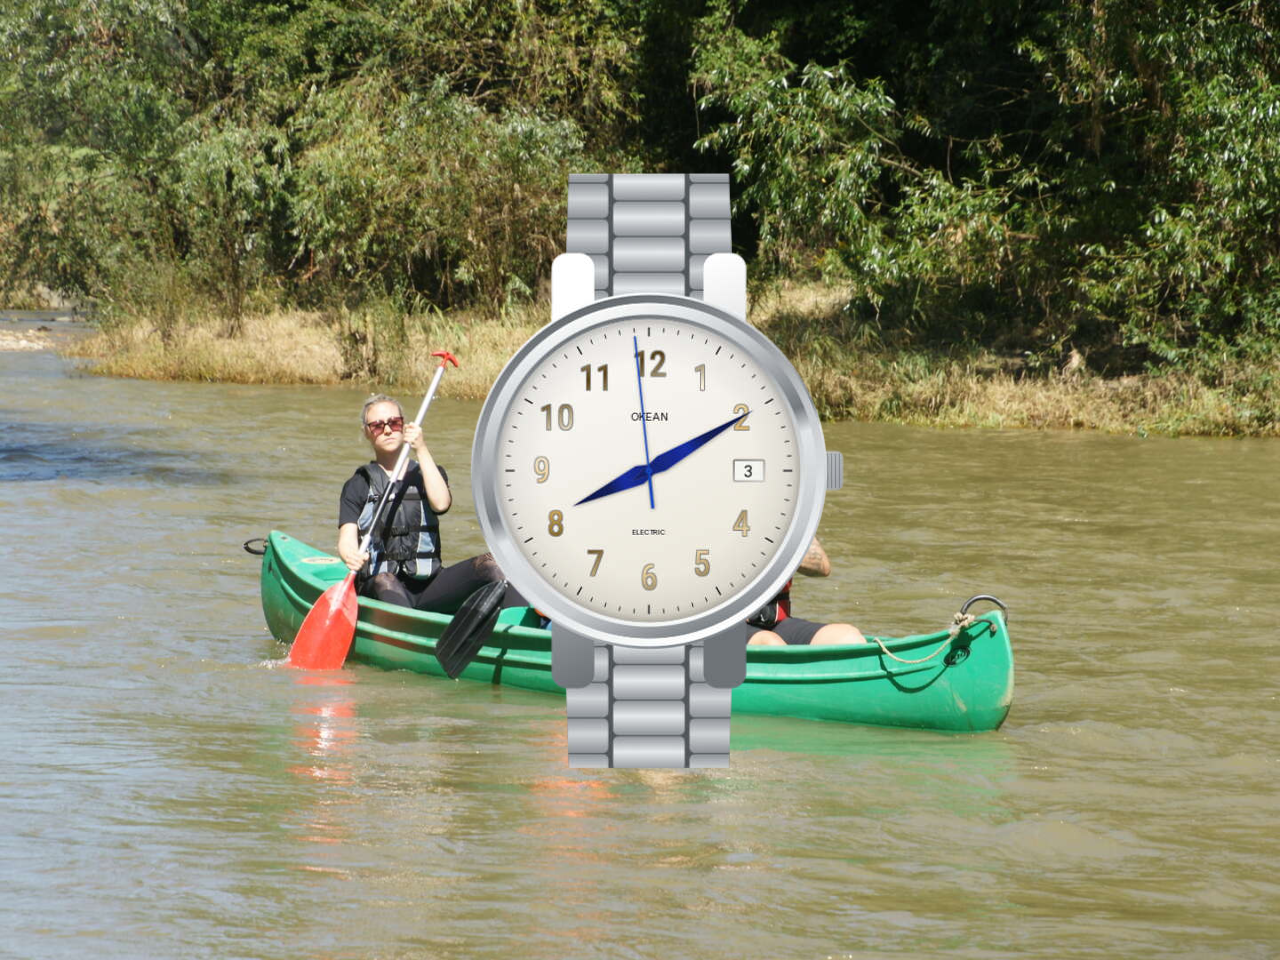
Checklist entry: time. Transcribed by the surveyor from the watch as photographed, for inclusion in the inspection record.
8:09:59
